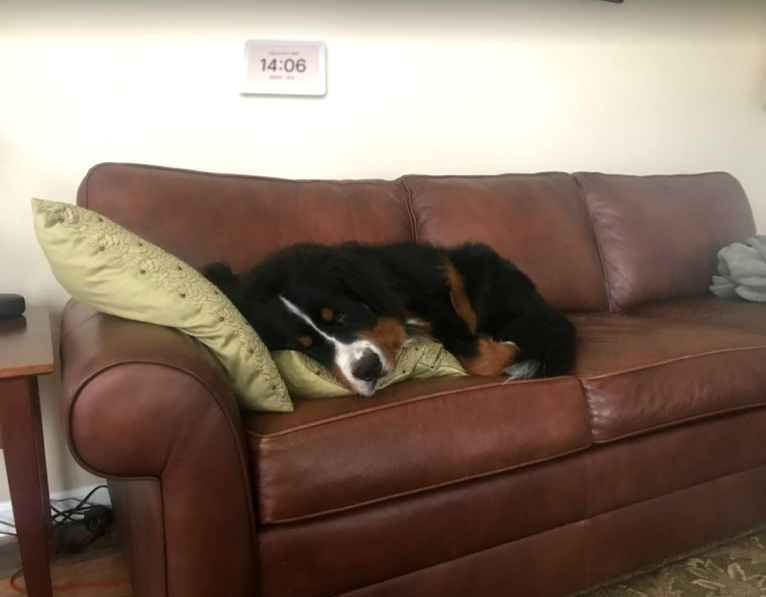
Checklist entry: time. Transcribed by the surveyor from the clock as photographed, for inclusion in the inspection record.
14:06
